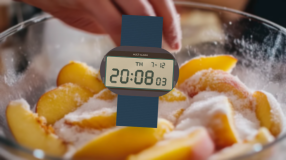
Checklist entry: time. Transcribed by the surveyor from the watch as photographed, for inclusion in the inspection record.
20:08:03
